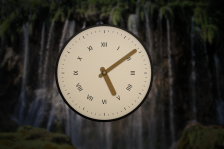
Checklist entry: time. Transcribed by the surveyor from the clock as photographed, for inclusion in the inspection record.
5:09
